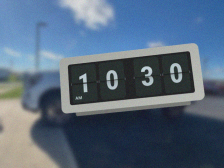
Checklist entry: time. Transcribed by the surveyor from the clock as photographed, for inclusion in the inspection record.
10:30
